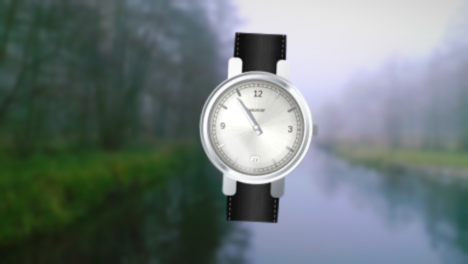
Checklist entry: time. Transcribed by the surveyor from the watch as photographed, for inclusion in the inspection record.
10:54
